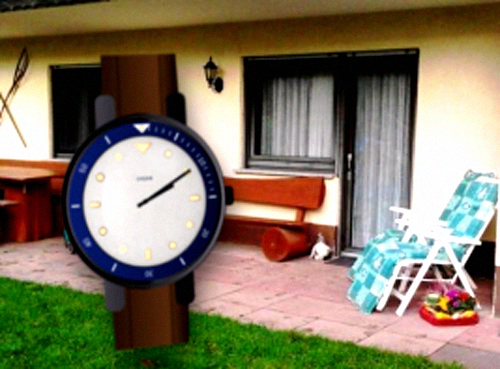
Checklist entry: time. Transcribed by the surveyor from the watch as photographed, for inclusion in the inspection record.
2:10
